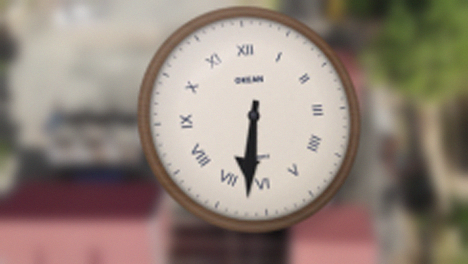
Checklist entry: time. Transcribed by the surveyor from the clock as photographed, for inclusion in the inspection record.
6:32
